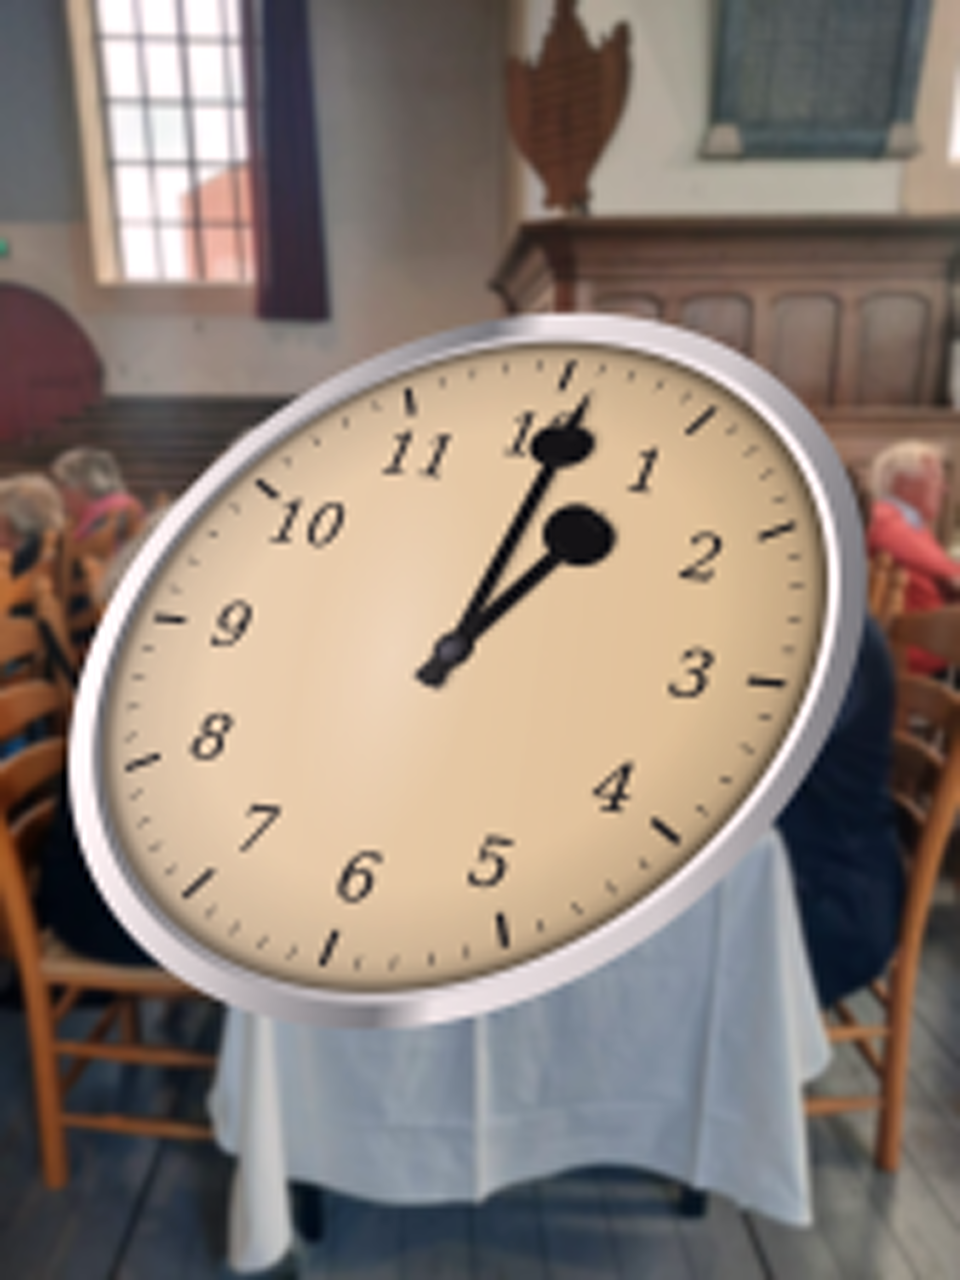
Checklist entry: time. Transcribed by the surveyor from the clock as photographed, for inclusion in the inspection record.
1:01
